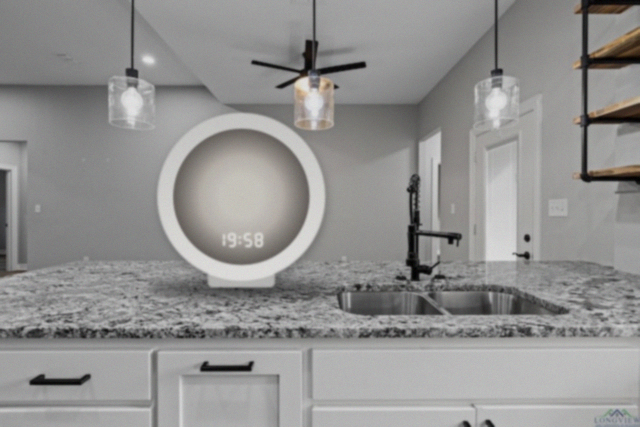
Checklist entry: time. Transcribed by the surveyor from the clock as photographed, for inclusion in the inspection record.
19:58
